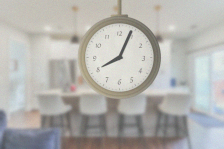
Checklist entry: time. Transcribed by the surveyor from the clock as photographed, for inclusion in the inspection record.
8:04
